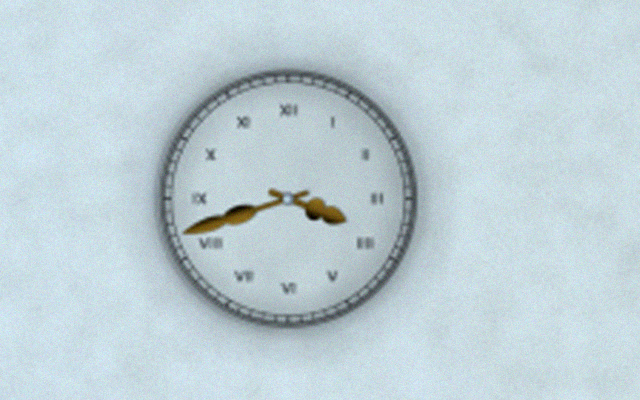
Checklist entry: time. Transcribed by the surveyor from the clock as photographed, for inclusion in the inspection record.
3:42
